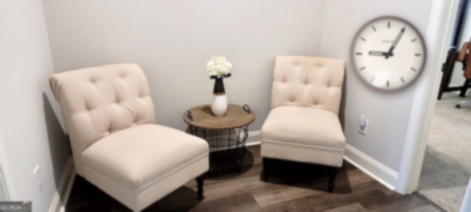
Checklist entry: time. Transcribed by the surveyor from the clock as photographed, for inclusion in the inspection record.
9:05
